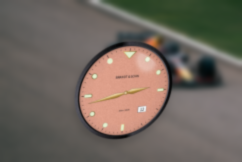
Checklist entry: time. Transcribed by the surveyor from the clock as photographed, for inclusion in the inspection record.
2:43
